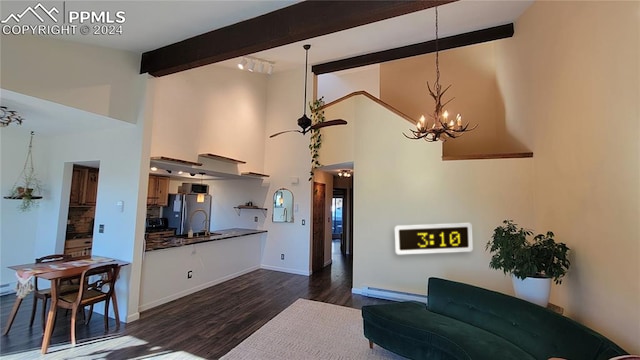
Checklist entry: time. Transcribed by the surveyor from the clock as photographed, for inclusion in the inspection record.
3:10
